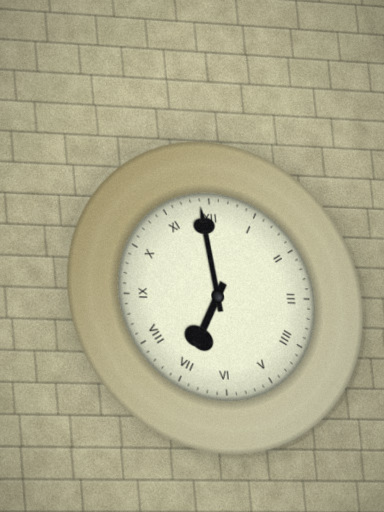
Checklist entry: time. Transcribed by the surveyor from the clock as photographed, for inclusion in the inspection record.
6:59
